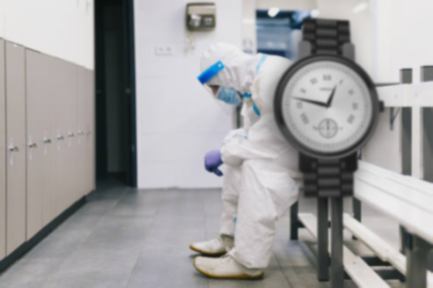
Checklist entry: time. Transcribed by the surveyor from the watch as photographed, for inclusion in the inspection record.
12:47
